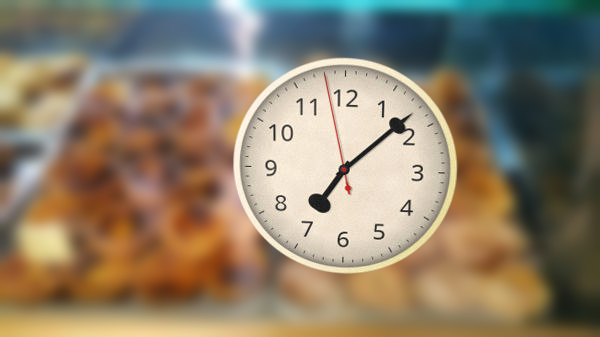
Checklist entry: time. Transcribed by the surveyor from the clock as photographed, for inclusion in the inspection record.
7:07:58
